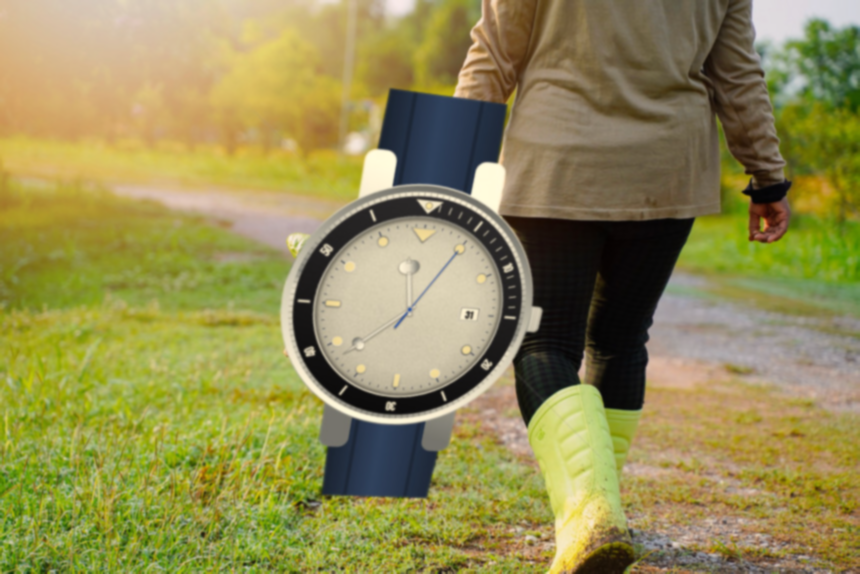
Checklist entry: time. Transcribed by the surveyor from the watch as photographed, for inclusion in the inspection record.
11:38:05
